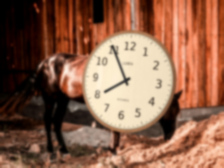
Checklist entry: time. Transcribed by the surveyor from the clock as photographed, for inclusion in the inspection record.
7:55
